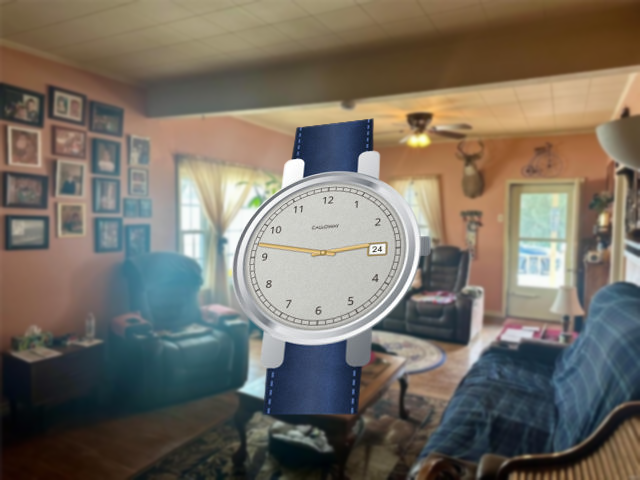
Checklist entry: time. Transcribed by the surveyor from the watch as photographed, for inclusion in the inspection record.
2:47
